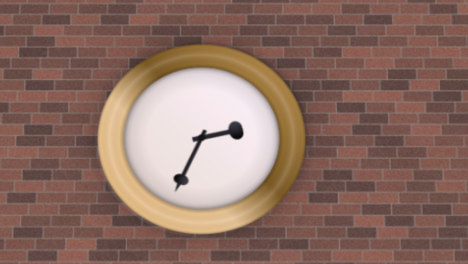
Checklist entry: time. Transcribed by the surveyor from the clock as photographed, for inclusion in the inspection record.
2:34
